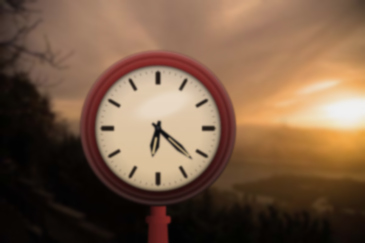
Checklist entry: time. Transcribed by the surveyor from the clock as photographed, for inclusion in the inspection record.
6:22
